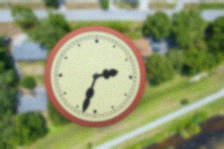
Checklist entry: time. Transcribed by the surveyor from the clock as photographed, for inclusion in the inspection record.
2:33
